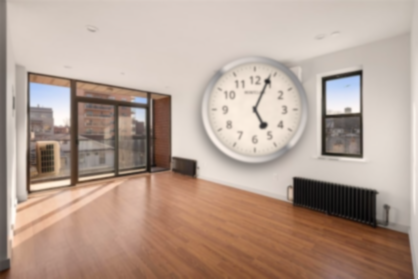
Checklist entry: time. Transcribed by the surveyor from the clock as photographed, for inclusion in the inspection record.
5:04
